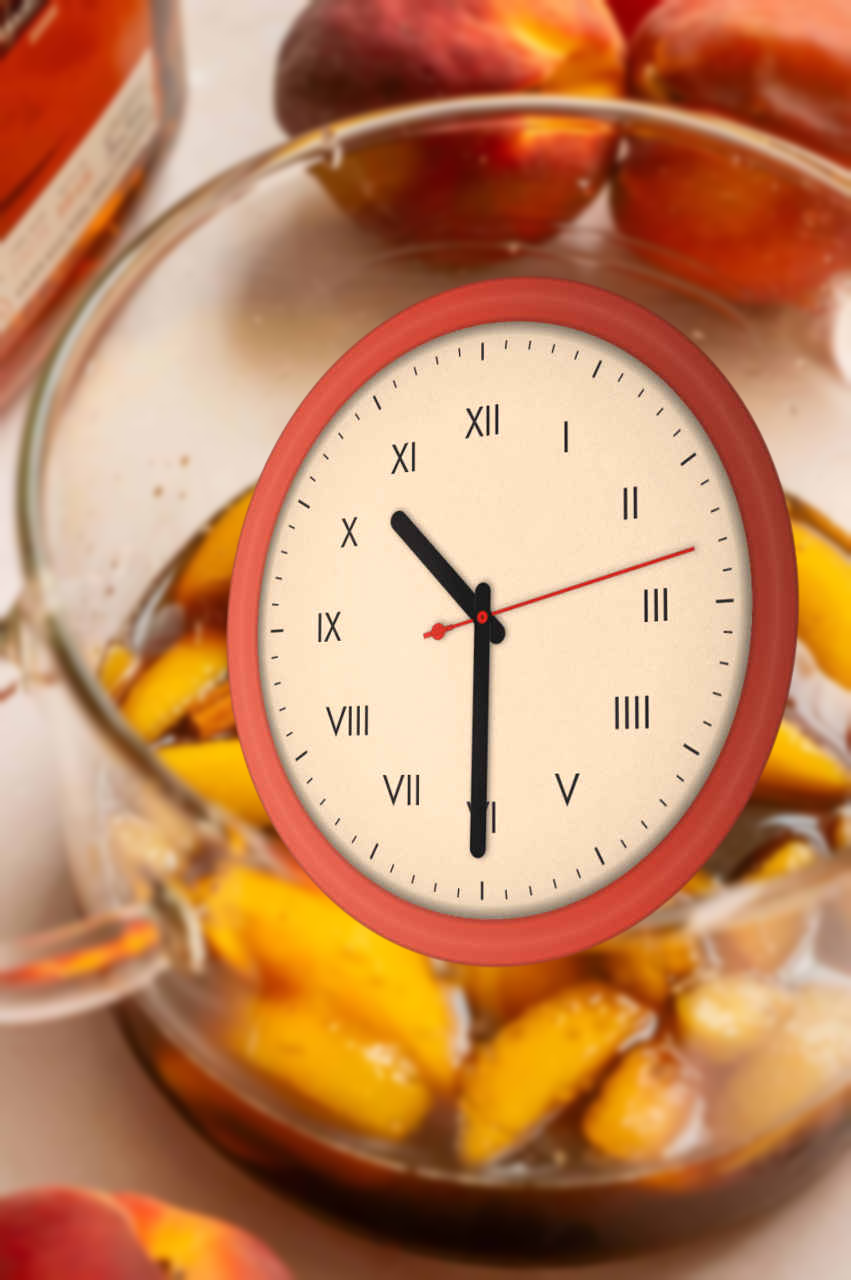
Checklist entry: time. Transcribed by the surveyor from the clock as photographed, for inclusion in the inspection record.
10:30:13
